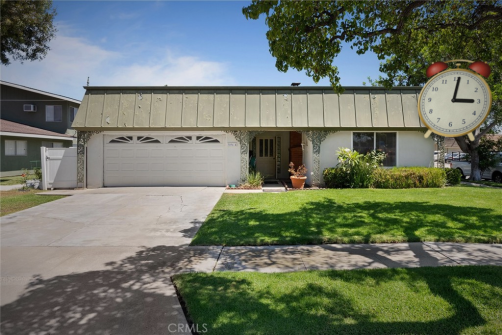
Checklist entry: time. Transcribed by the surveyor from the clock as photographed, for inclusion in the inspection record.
3:01
